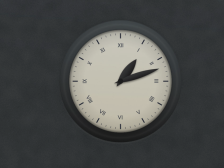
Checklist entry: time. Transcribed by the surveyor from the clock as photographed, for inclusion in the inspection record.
1:12
